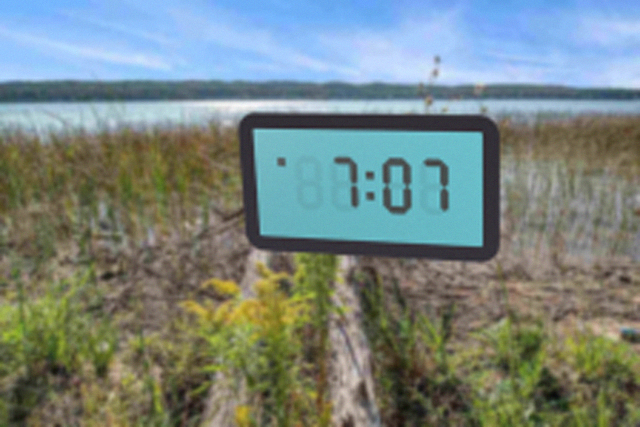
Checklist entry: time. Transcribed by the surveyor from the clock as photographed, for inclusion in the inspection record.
7:07
